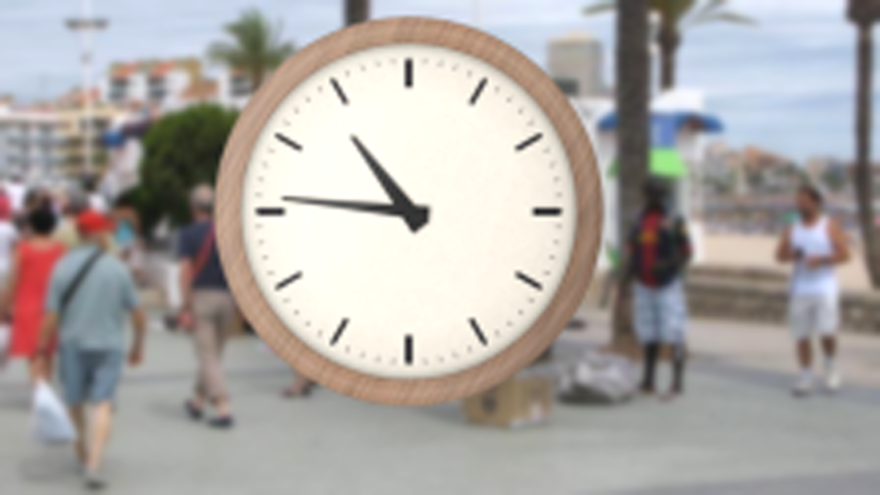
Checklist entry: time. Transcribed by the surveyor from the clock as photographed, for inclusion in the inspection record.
10:46
